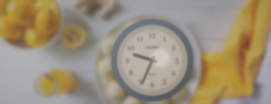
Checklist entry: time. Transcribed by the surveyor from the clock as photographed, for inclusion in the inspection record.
9:34
